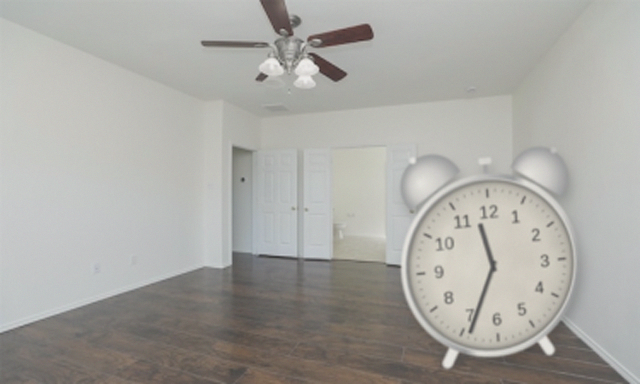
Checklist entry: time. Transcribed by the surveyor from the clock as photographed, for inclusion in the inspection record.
11:34
